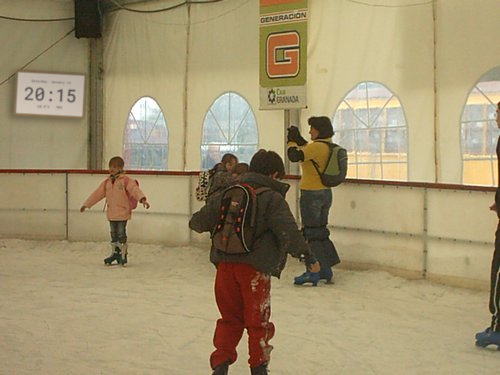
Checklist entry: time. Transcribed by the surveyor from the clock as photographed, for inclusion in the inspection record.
20:15
